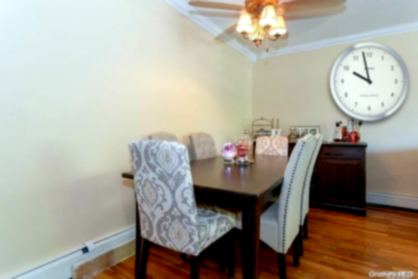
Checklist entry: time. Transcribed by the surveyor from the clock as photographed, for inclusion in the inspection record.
9:58
